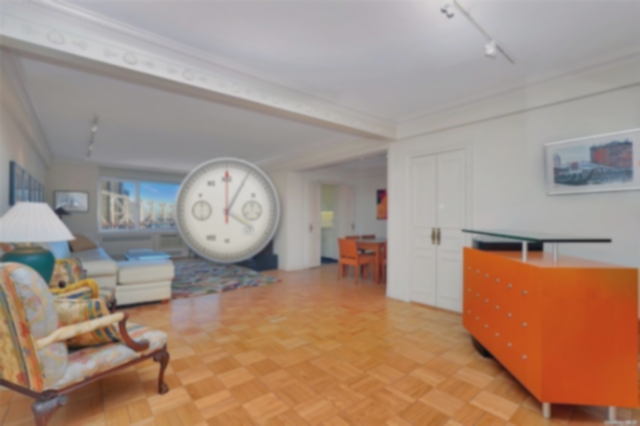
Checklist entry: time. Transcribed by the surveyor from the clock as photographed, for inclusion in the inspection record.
4:05
